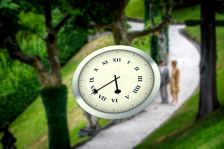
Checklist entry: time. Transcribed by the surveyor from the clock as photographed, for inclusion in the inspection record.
5:39
